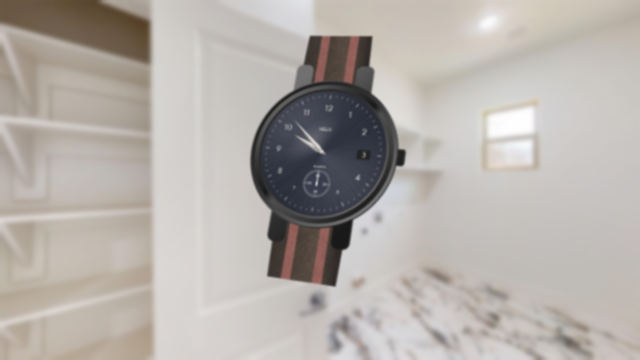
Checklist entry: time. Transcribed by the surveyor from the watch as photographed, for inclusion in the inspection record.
9:52
